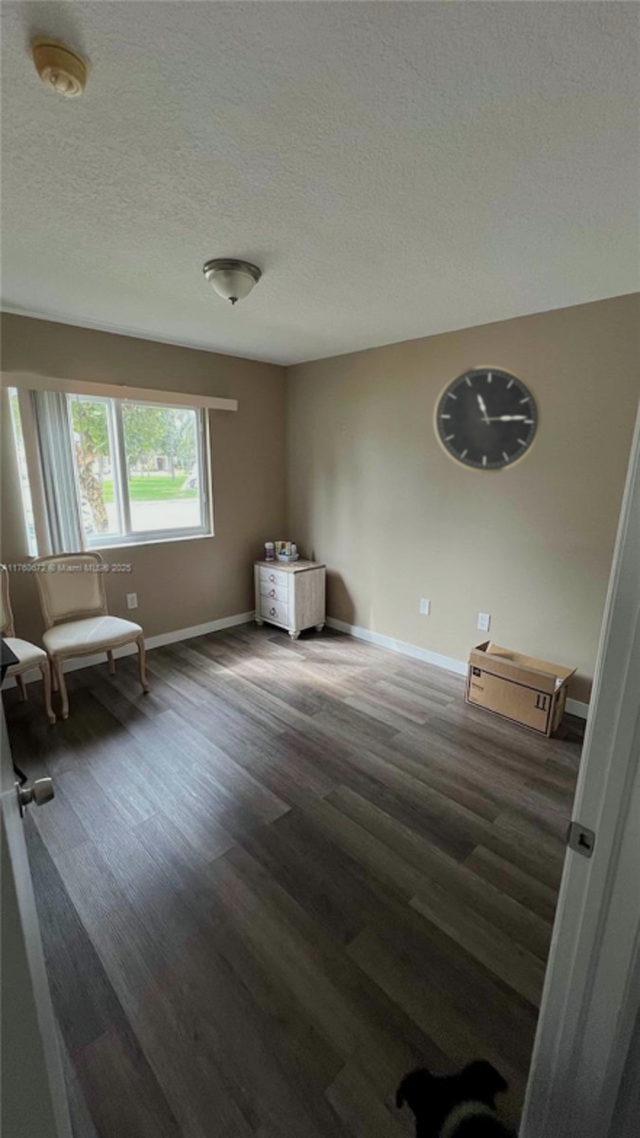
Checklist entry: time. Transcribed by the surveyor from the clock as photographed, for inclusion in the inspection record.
11:14
